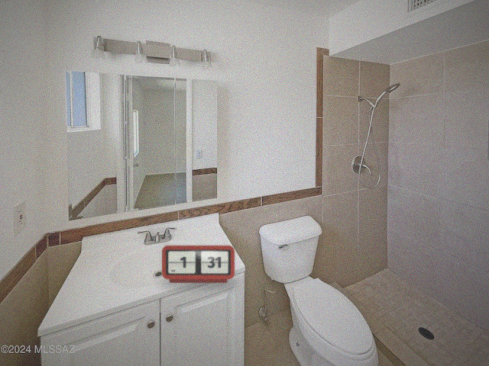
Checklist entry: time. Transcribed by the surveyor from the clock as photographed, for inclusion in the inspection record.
1:31
